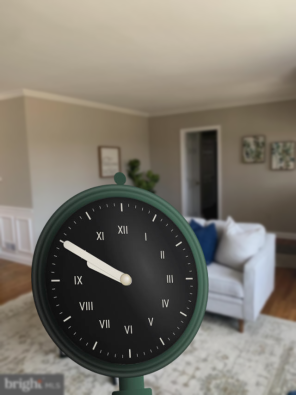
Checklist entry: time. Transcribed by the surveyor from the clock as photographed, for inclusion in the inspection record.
9:50
